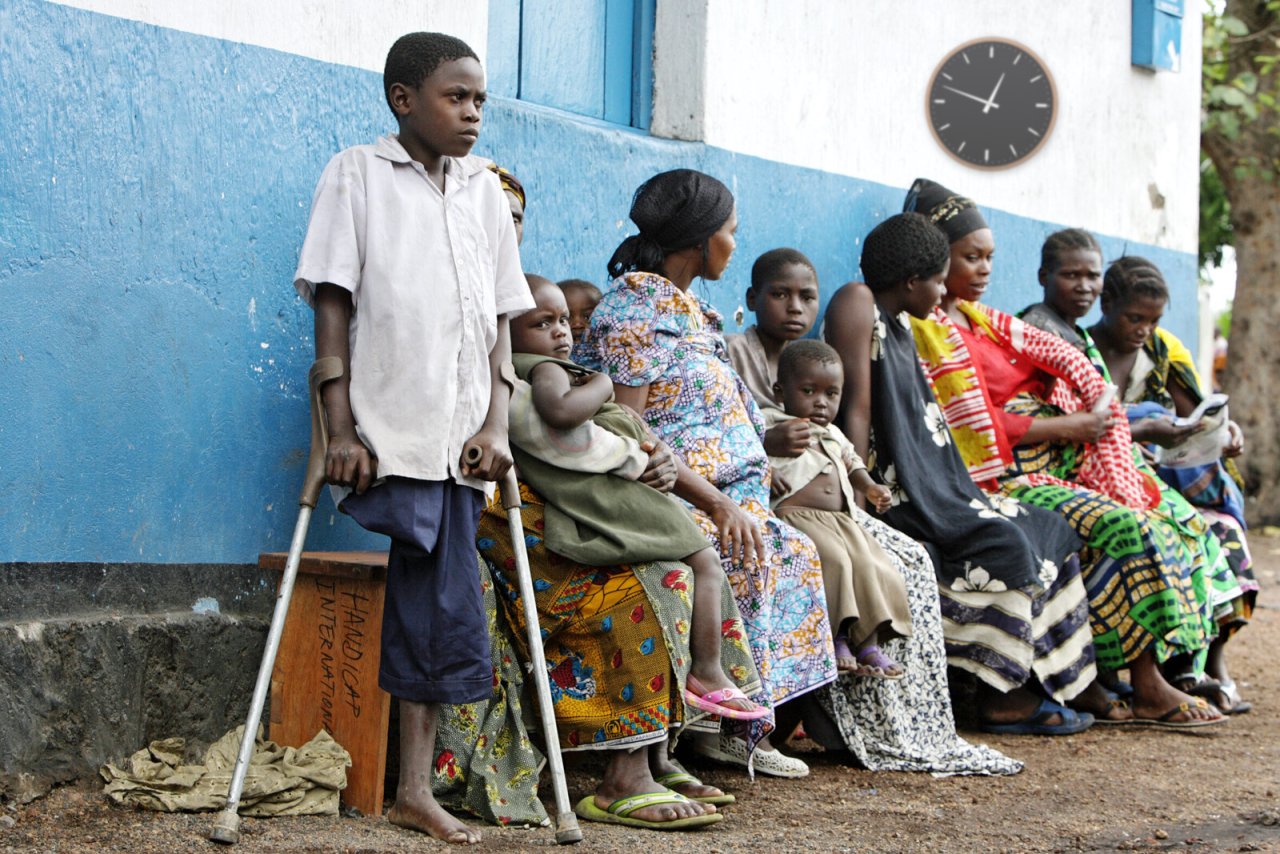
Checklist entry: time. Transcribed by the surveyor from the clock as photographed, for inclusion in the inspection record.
12:48
